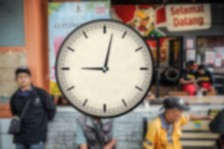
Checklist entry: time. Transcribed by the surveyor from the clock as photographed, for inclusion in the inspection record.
9:02
